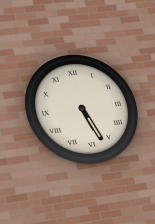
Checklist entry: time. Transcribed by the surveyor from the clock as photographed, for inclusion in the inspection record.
5:27
